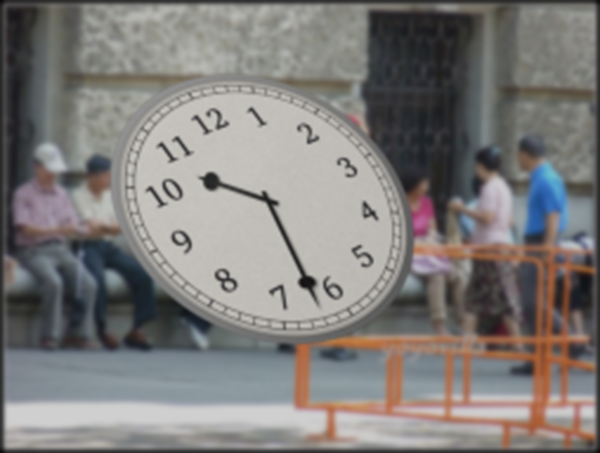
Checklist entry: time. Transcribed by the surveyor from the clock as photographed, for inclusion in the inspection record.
10:32
